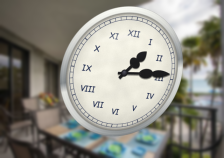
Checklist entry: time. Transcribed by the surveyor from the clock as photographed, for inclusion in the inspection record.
1:14
